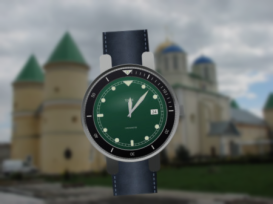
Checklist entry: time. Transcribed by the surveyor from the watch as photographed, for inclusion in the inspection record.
12:07
